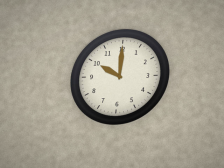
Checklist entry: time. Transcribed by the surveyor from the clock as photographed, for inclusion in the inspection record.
10:00
